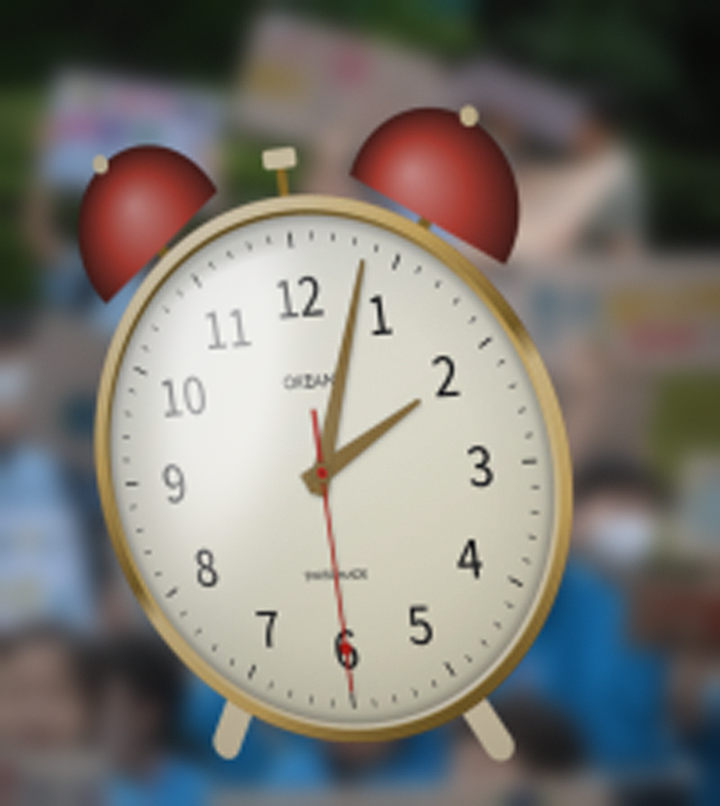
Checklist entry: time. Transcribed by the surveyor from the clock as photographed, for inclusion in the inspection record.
2:03:30
